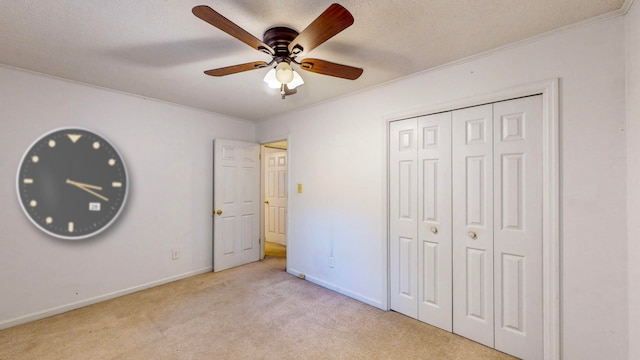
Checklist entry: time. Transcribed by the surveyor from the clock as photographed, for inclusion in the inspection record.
3:19
